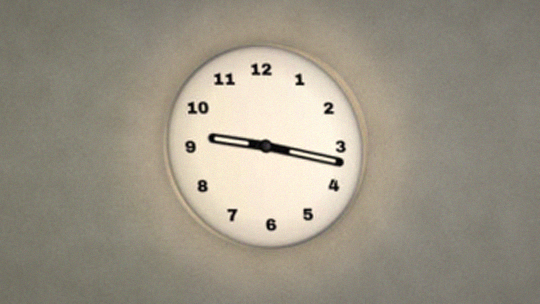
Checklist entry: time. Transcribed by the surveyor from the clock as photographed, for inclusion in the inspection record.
9:17
